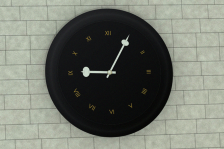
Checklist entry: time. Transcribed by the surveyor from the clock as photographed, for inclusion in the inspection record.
9:05
